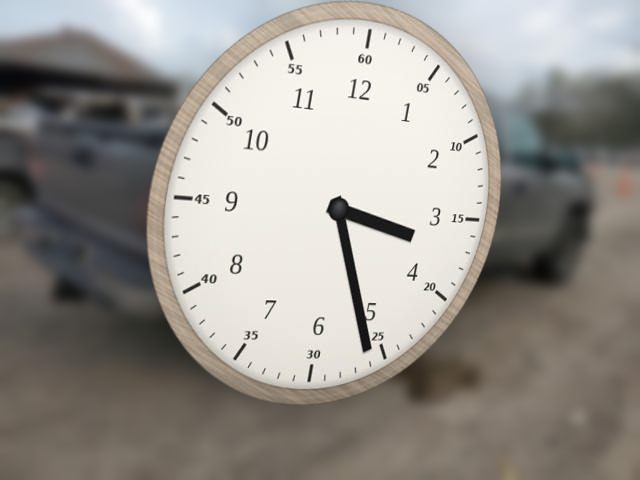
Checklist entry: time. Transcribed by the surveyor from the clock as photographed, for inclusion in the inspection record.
3:26
